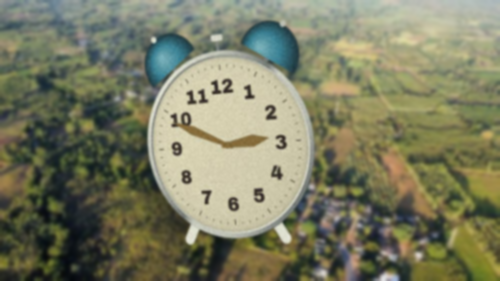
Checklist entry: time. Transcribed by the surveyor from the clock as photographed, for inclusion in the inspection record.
2:49
